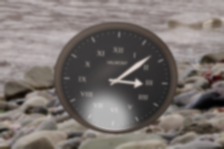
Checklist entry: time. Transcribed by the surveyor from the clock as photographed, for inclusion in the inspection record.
3:08
